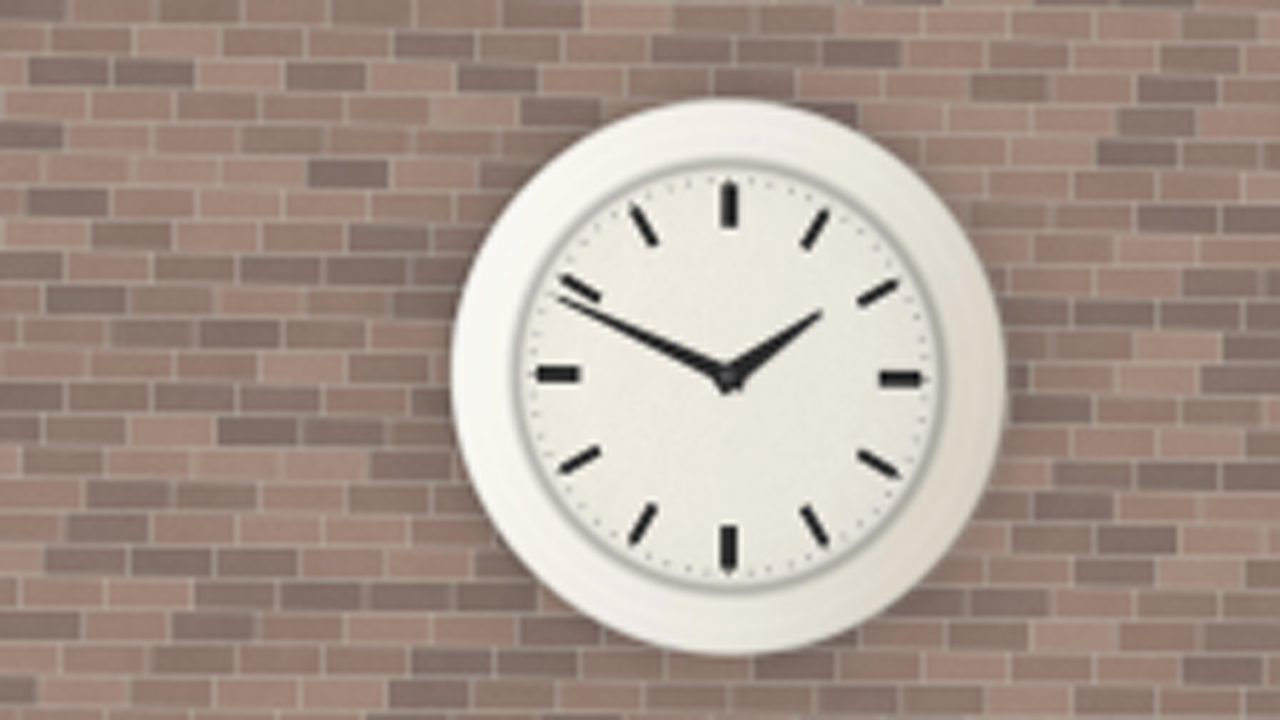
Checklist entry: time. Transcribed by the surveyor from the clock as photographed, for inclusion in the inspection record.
1:49
